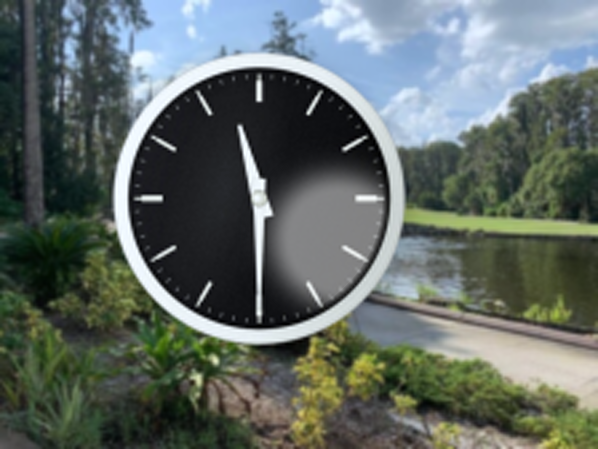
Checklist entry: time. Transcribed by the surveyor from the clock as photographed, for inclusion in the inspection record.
11:30
